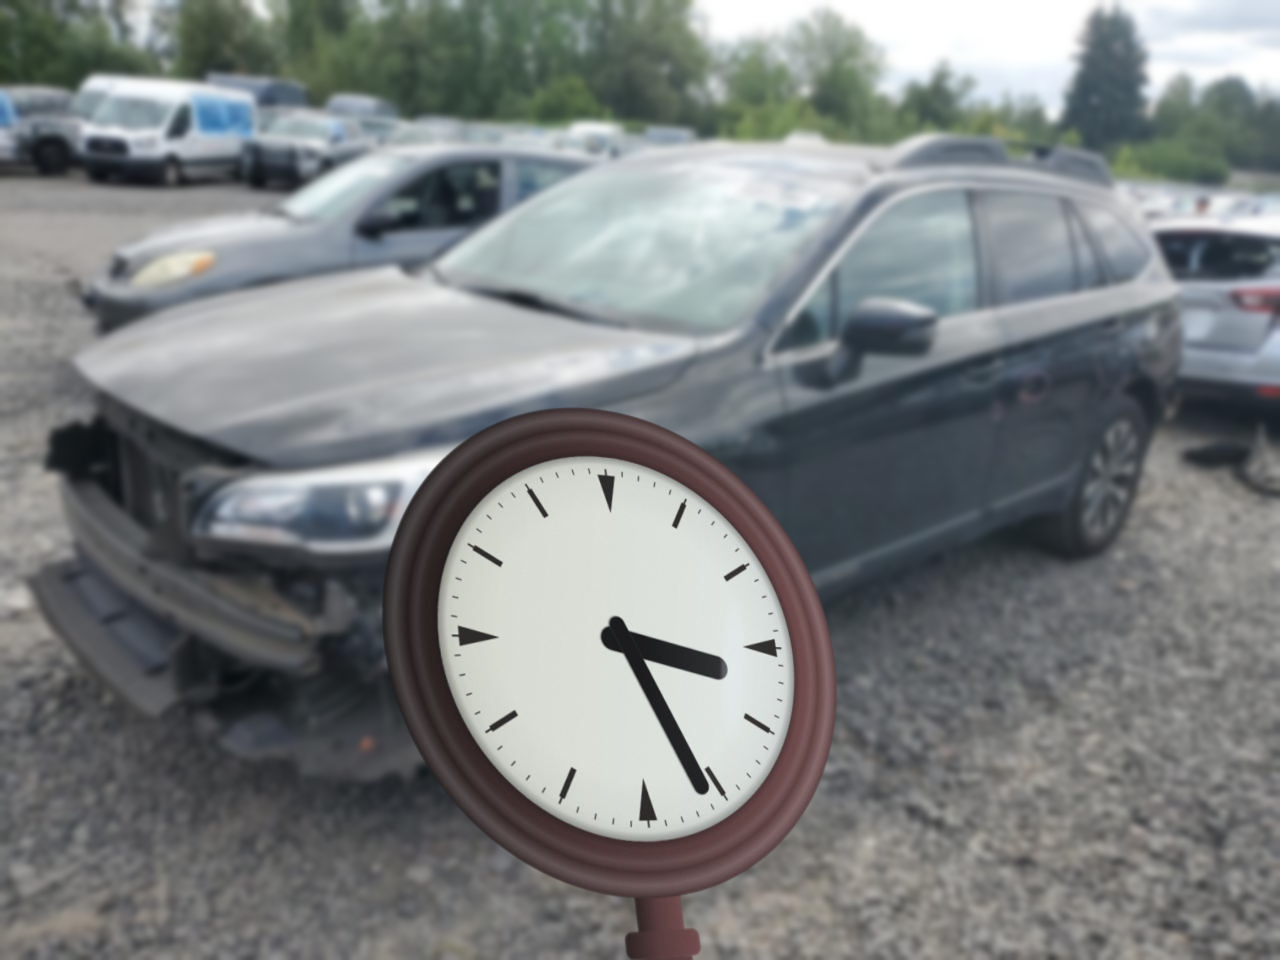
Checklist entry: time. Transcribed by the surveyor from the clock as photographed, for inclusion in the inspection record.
3:26
